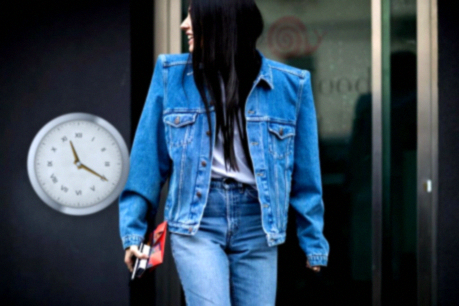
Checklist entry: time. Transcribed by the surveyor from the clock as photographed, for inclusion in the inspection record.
11:20
